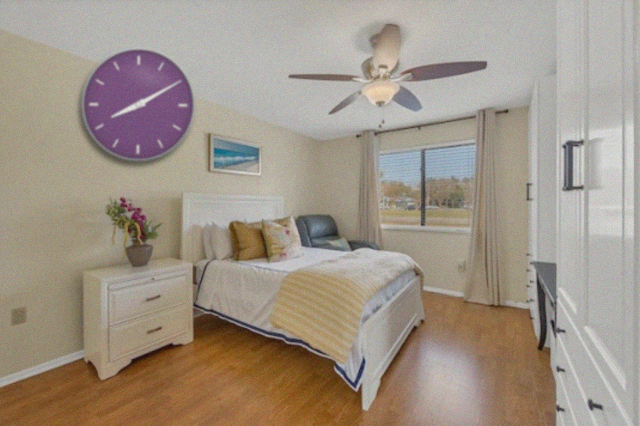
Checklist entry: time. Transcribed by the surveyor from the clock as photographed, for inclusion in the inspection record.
8:10
